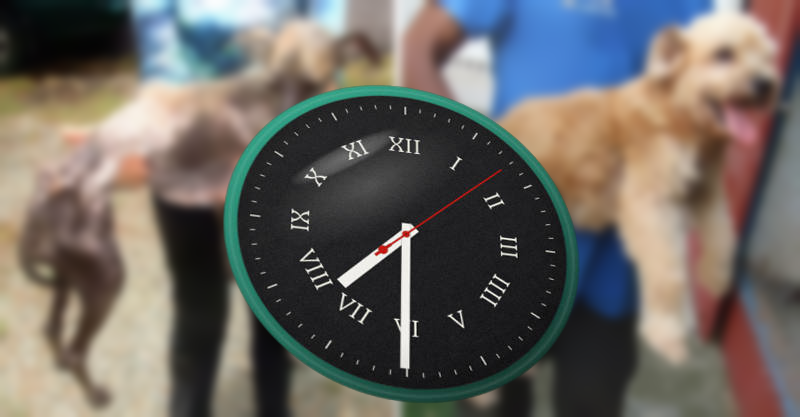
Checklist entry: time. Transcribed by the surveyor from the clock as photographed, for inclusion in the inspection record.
7:30:08
